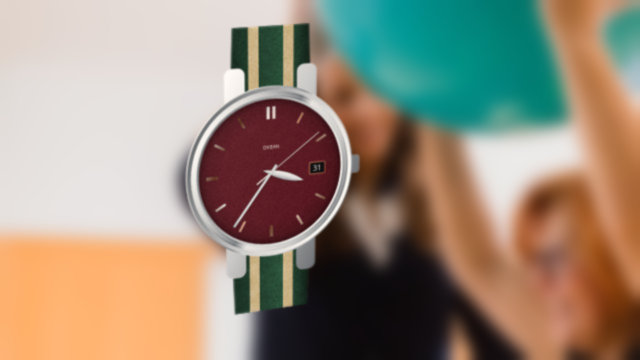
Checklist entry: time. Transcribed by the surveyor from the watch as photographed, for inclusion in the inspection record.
3:36:09
